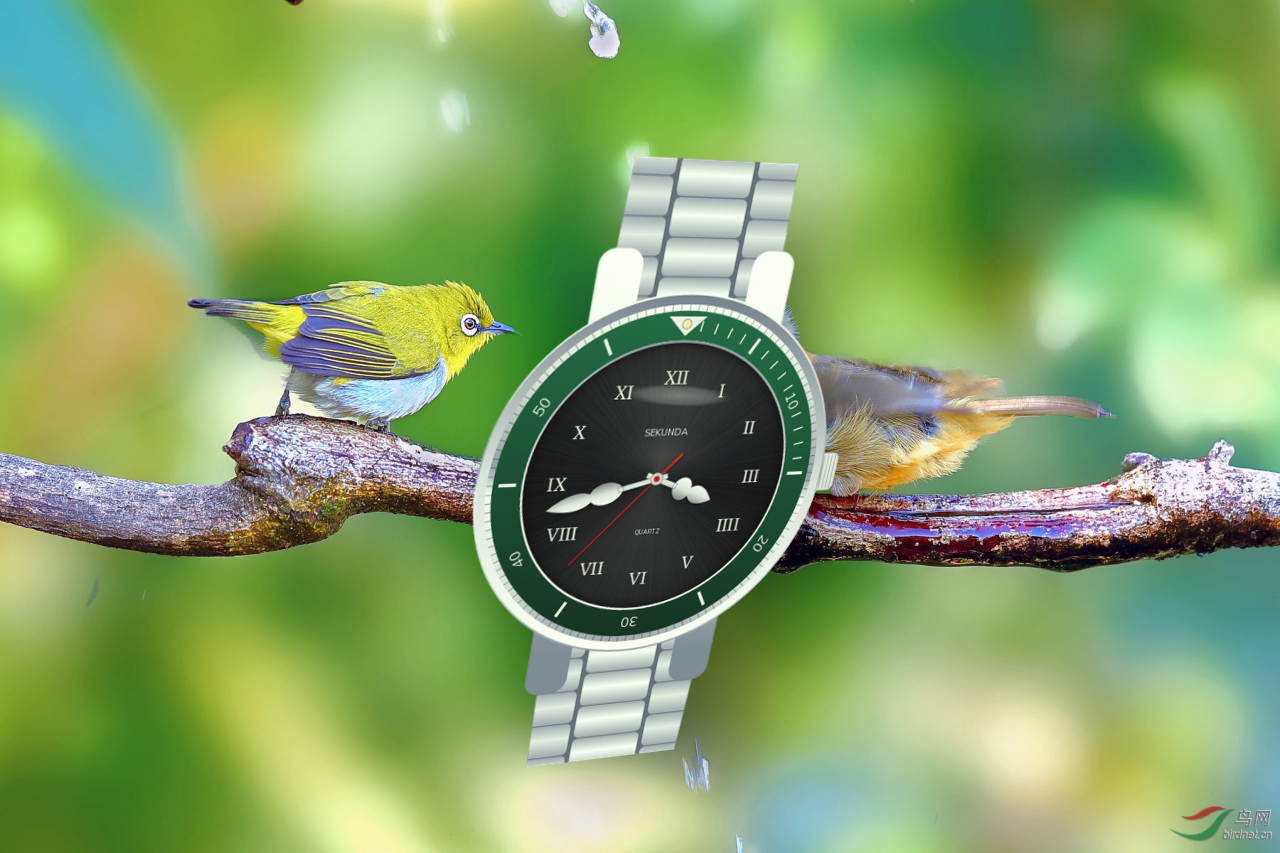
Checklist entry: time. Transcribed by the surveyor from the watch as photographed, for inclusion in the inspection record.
3:42:37
